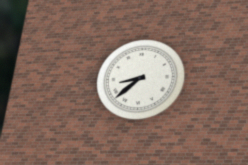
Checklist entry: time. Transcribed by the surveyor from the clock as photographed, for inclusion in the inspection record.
8:38
